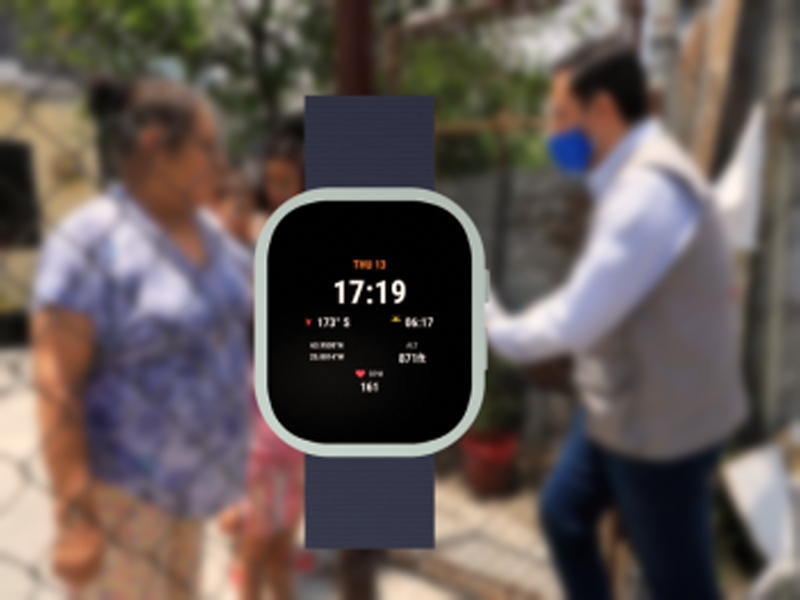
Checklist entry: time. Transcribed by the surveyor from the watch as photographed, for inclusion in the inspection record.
17:19
